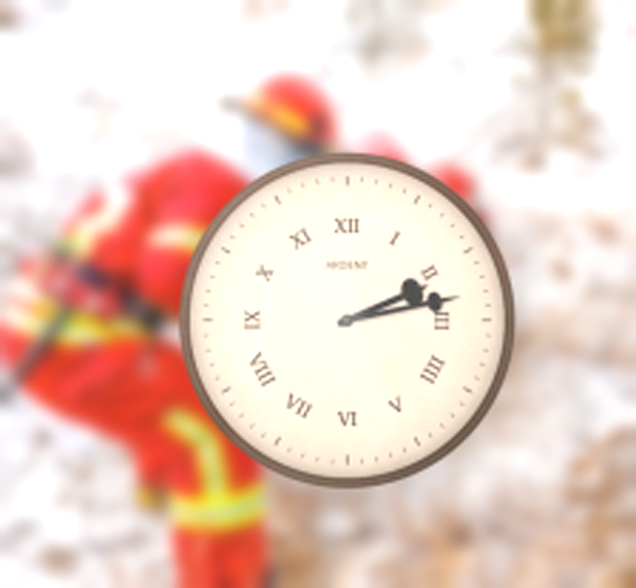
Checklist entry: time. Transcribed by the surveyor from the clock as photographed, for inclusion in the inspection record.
2:13
